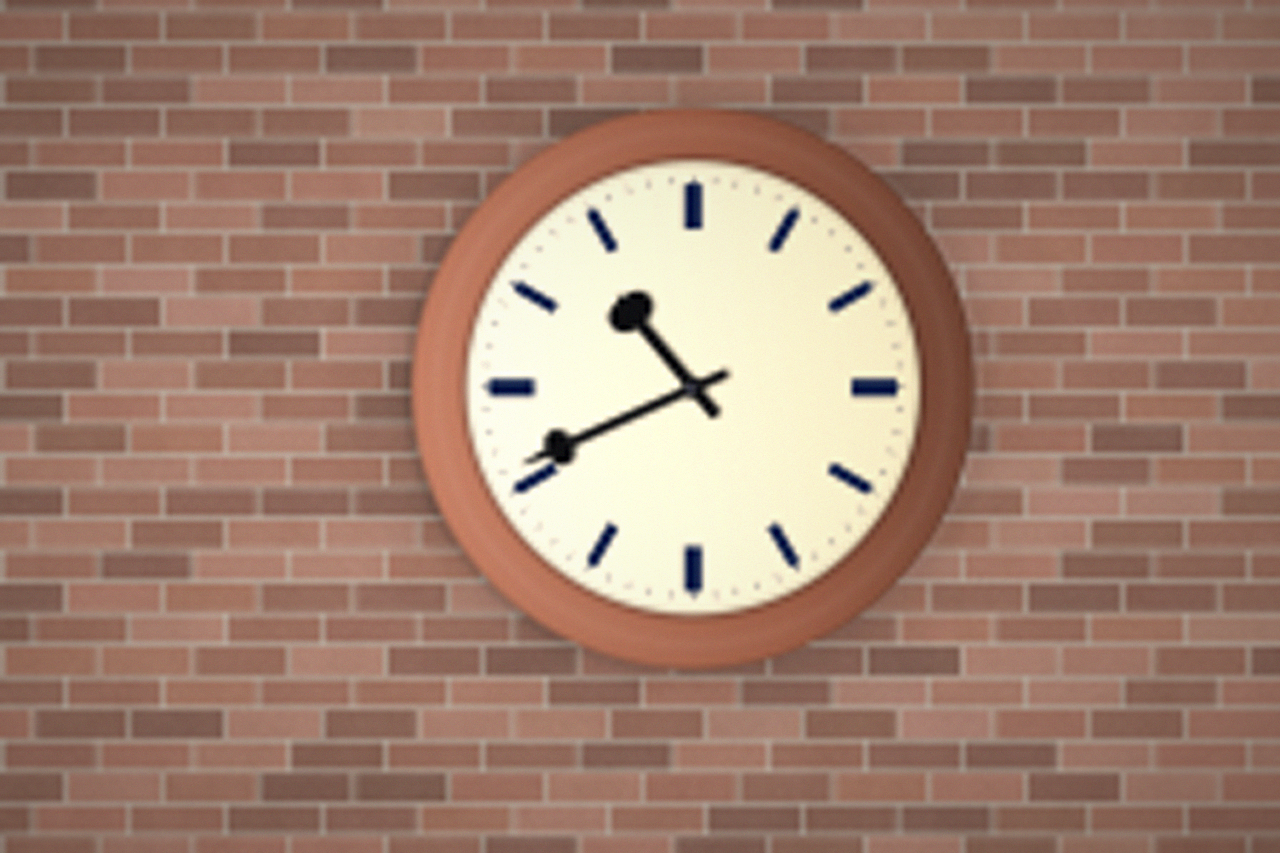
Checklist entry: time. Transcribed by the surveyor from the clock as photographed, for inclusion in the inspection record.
10:41
